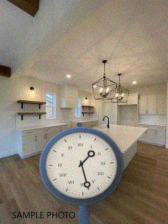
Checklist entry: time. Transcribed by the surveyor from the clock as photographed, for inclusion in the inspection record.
1:28
